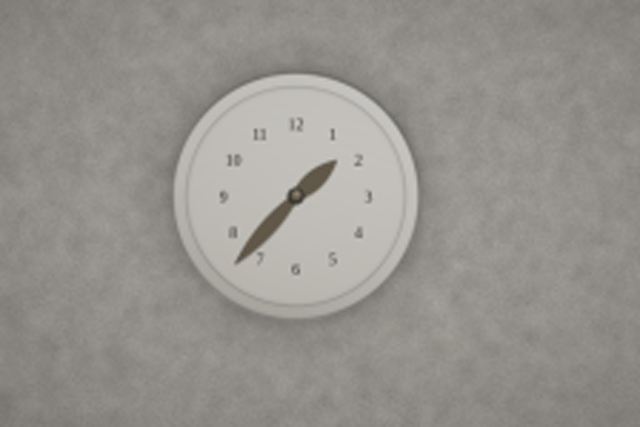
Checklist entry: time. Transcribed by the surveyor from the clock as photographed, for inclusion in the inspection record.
1:37
